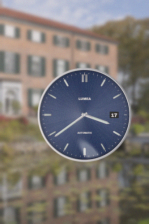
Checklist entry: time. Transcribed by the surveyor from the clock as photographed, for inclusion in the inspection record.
3:39
